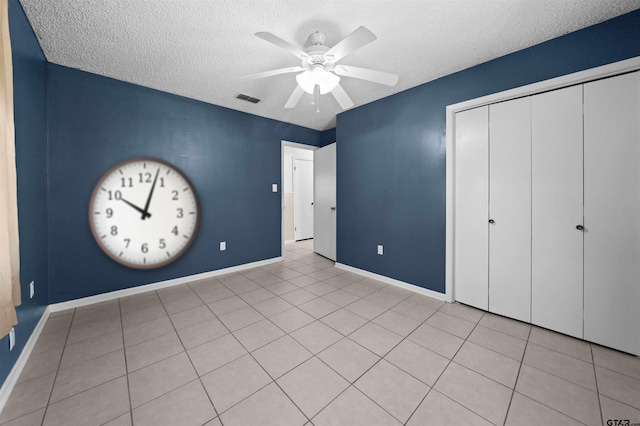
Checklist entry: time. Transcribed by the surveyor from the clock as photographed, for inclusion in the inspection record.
10:03
